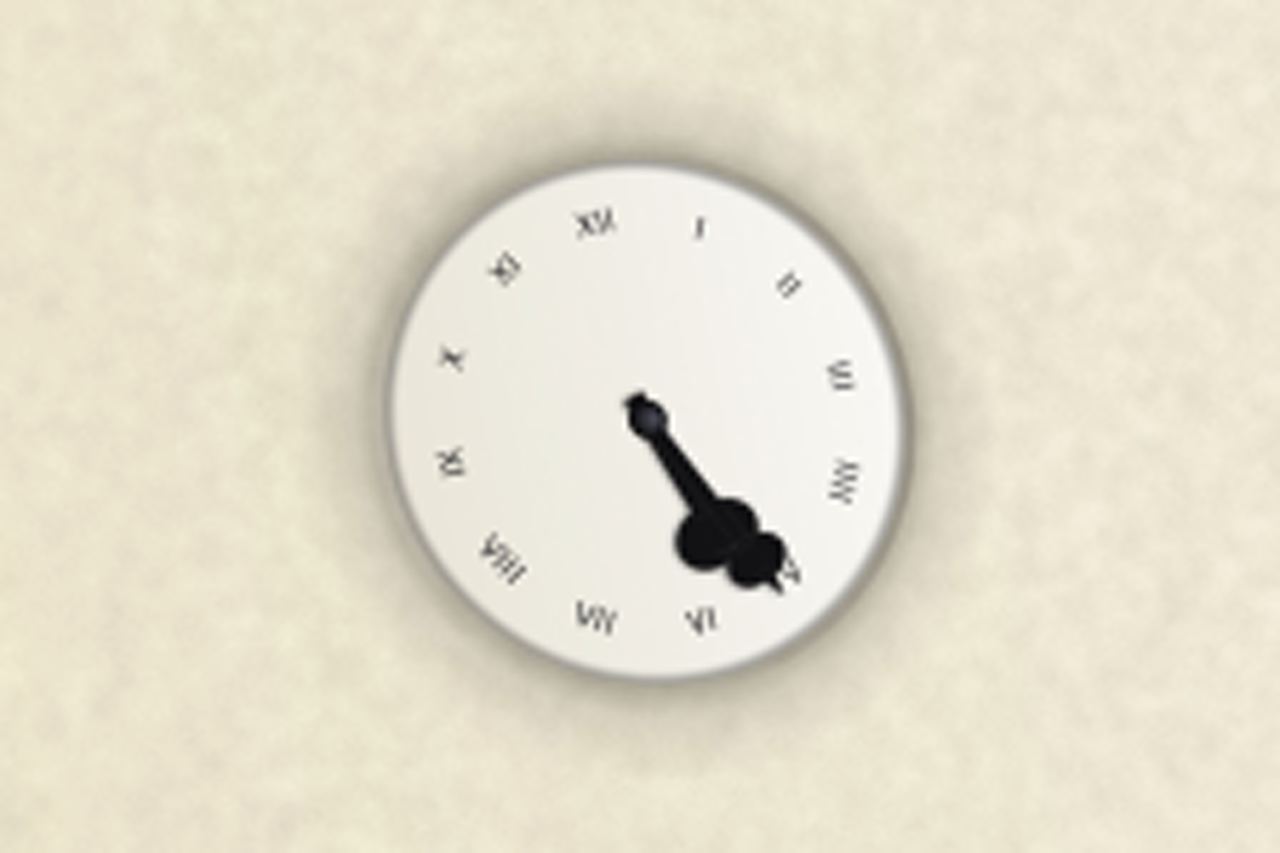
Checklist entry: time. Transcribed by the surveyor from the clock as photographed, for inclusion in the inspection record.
5:26
